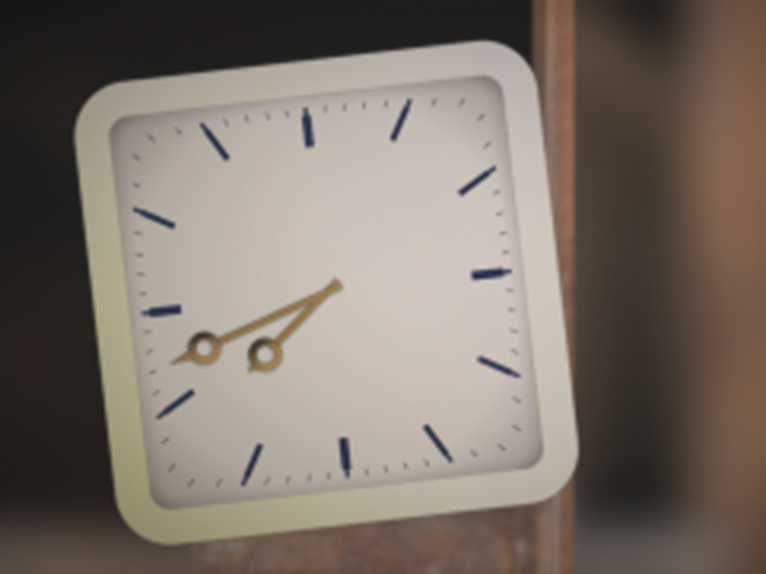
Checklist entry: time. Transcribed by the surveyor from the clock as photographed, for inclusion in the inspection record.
7:42
